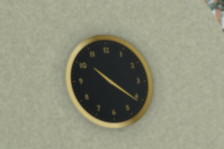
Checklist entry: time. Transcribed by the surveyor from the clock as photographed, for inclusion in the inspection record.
10:21
